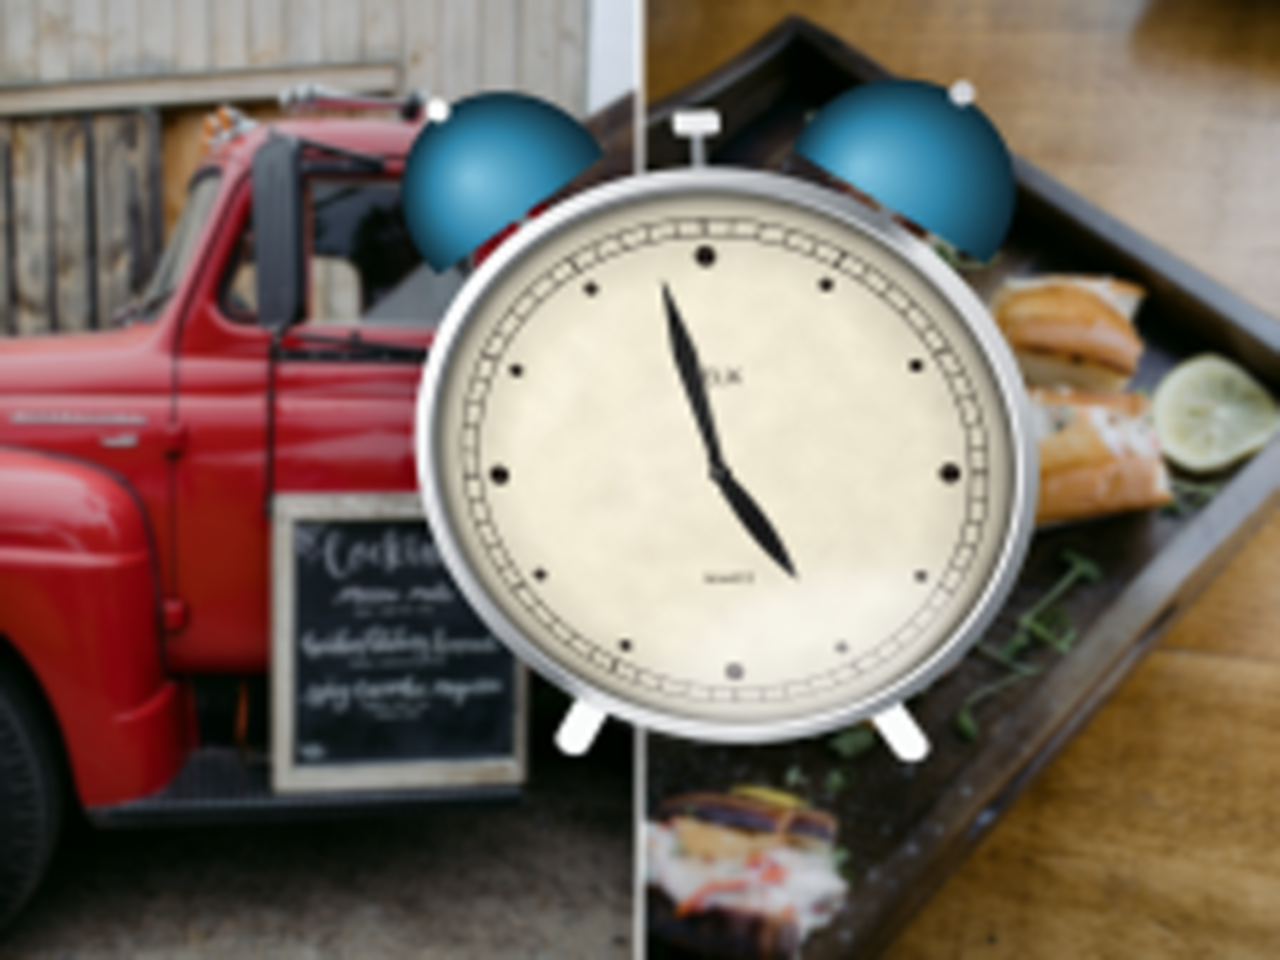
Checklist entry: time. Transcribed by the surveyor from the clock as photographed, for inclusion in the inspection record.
4:58
